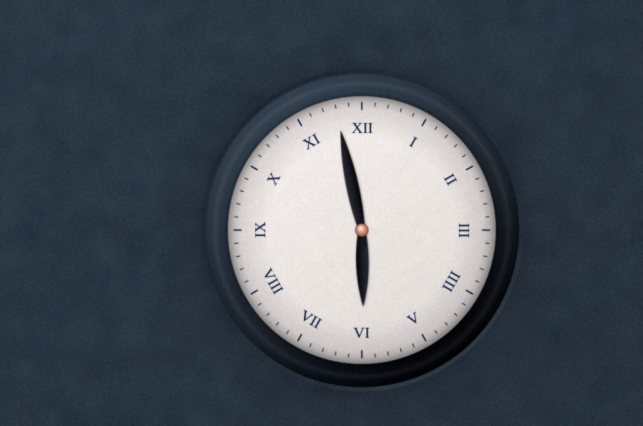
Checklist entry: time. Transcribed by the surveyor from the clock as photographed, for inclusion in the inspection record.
5:58
